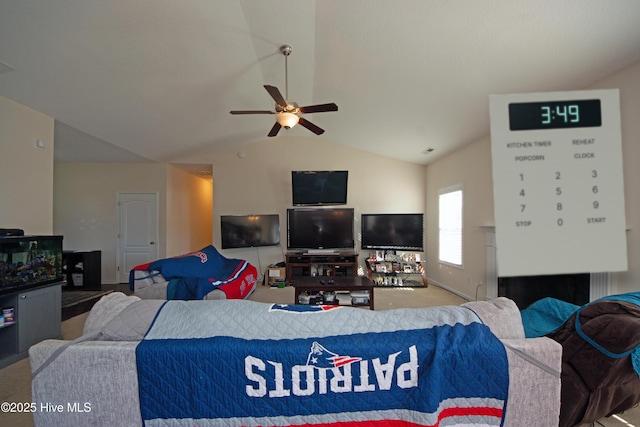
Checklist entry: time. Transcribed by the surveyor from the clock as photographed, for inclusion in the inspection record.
3:49
